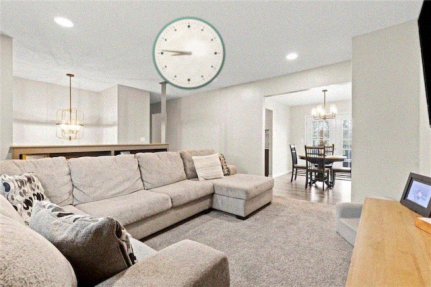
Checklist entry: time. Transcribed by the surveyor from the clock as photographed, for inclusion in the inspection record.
8:46
